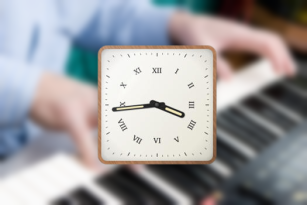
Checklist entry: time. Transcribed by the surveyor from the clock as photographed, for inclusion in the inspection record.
3:44
